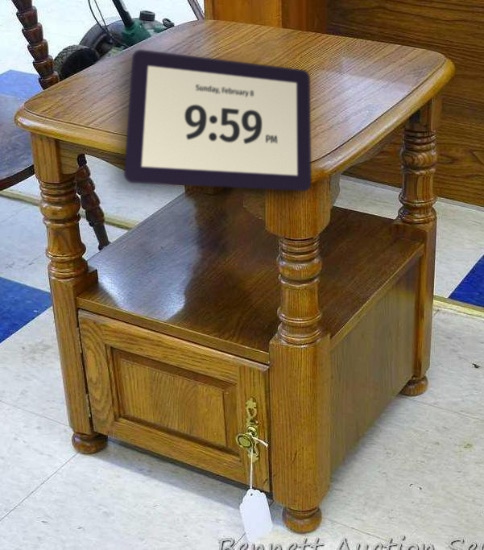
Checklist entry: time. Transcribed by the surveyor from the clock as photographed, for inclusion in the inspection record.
9:59
